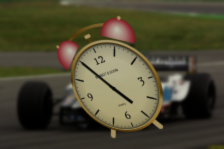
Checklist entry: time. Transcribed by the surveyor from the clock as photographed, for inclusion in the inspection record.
4:55
